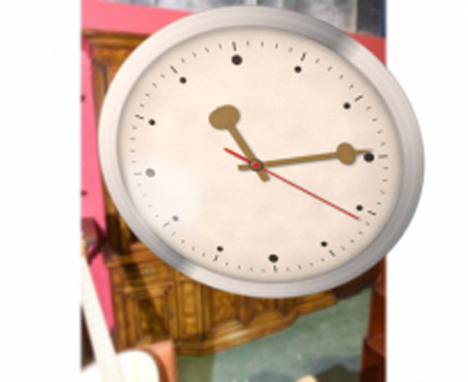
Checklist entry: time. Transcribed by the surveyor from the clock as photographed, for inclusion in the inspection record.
11:14:21
